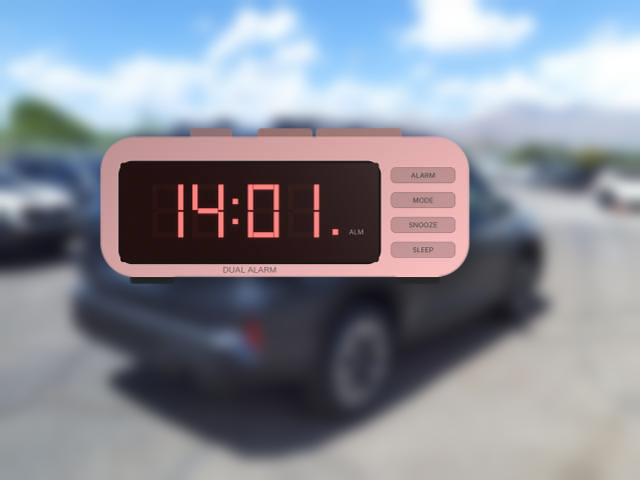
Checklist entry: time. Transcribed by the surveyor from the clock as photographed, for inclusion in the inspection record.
14:01
